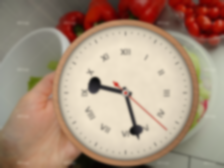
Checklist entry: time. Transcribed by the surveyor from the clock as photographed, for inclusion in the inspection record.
9:27:22
